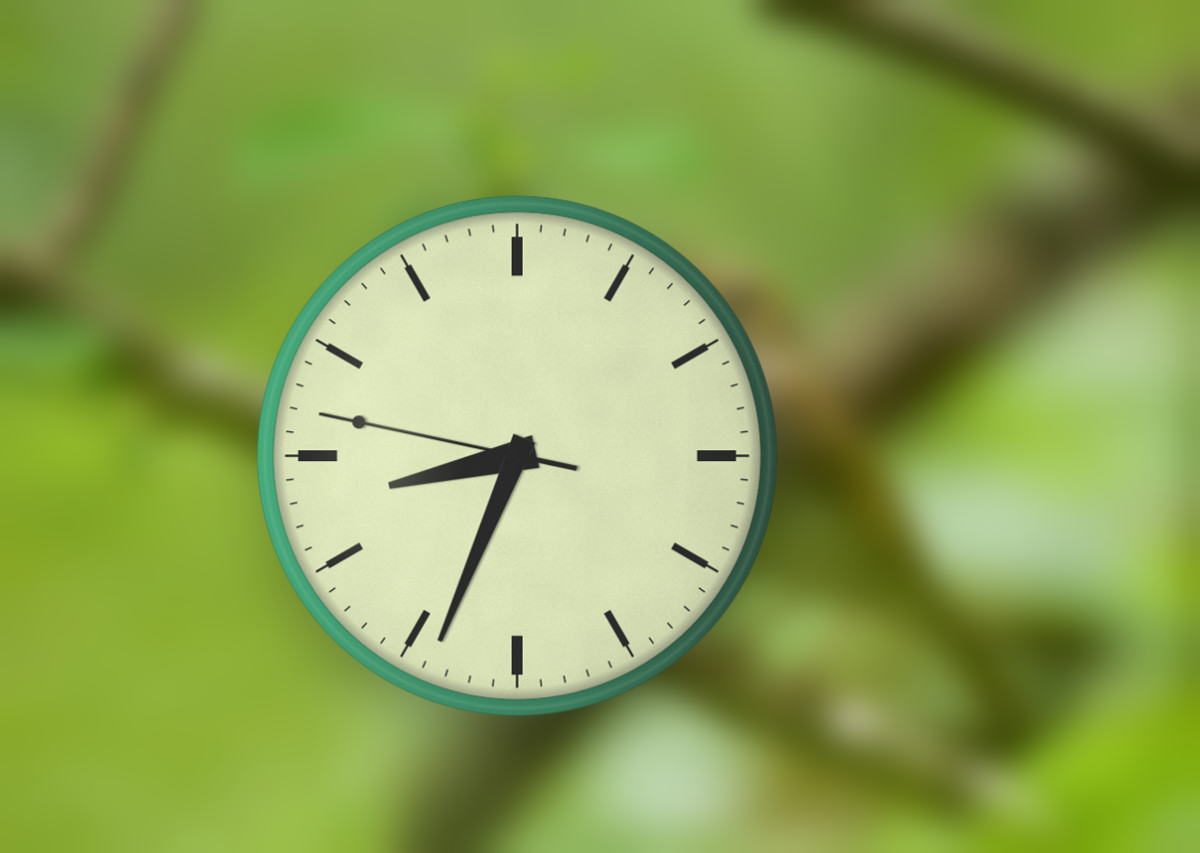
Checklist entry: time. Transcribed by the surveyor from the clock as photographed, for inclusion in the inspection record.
8:33:47
